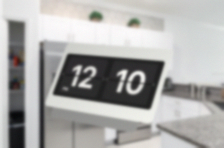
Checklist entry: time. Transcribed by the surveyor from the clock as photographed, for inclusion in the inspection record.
12:10
